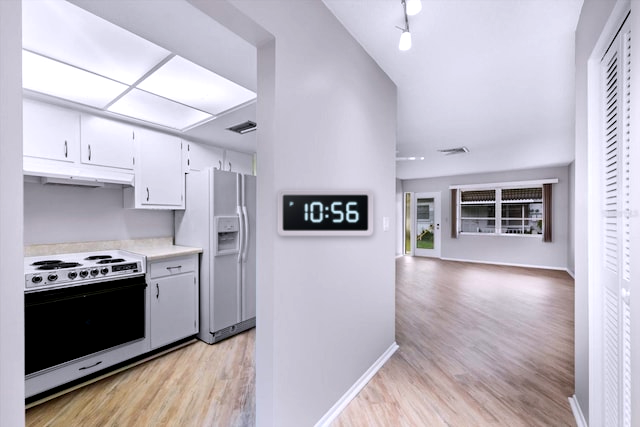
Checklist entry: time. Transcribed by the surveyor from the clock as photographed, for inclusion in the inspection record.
10:56
